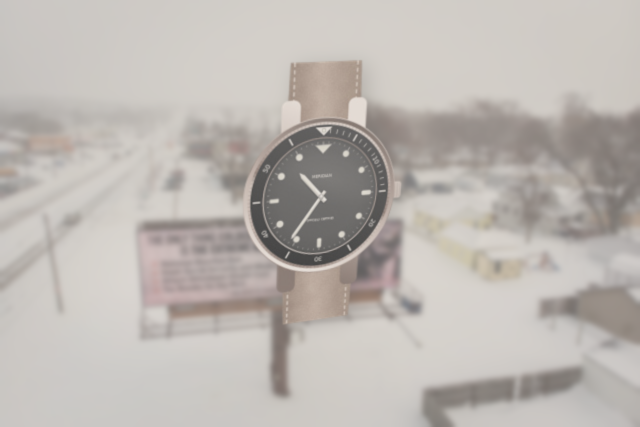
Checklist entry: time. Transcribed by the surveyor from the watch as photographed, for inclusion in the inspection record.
10:36
